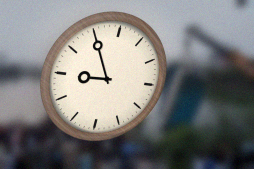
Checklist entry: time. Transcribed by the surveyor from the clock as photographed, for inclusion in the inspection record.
8:55
